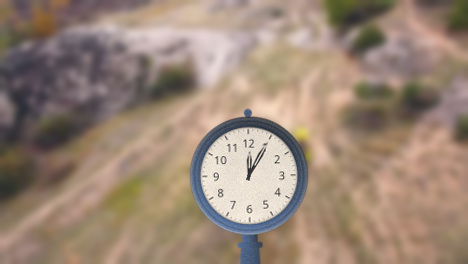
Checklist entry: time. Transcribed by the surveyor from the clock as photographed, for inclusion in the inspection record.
12:05
